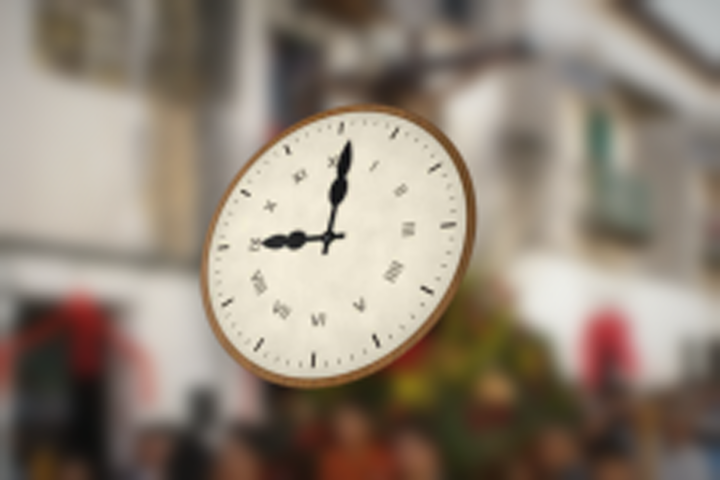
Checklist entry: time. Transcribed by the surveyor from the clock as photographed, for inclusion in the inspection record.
9:01
